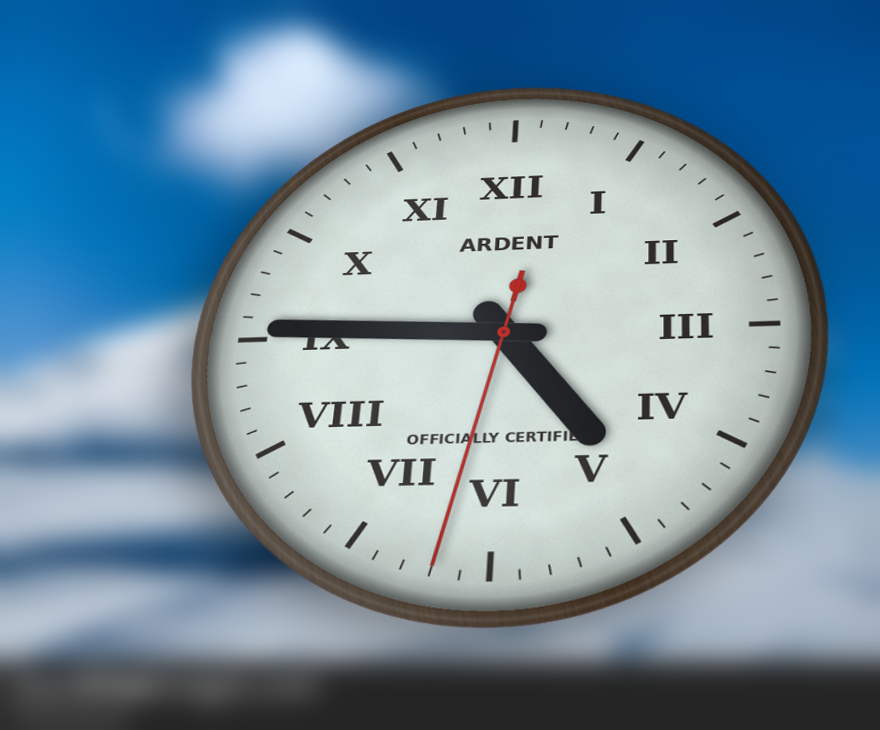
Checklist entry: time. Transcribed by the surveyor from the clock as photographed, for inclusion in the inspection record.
4:45:32
